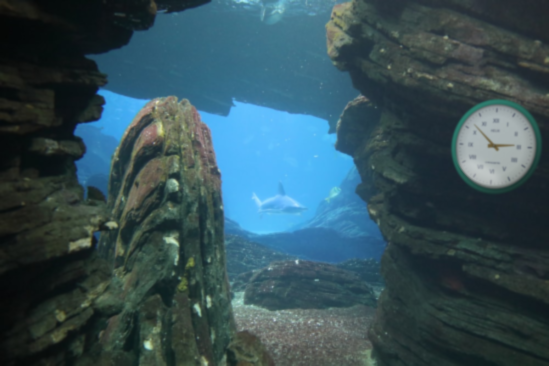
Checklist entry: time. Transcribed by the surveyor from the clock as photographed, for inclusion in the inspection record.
2:52
